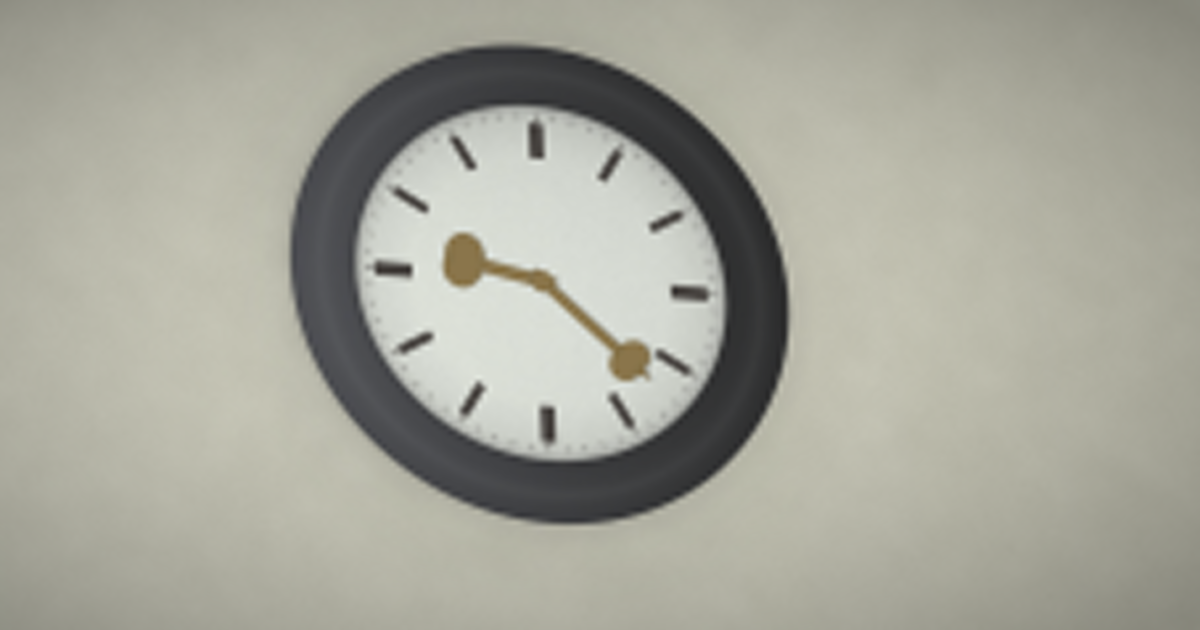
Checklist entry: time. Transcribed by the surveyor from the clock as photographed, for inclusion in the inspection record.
9:22
